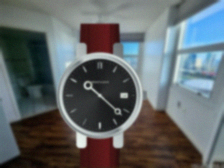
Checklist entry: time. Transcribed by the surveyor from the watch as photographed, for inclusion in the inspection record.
10:22
